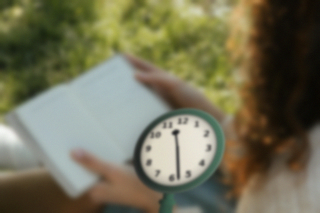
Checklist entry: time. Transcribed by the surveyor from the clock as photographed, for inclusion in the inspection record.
11:28
